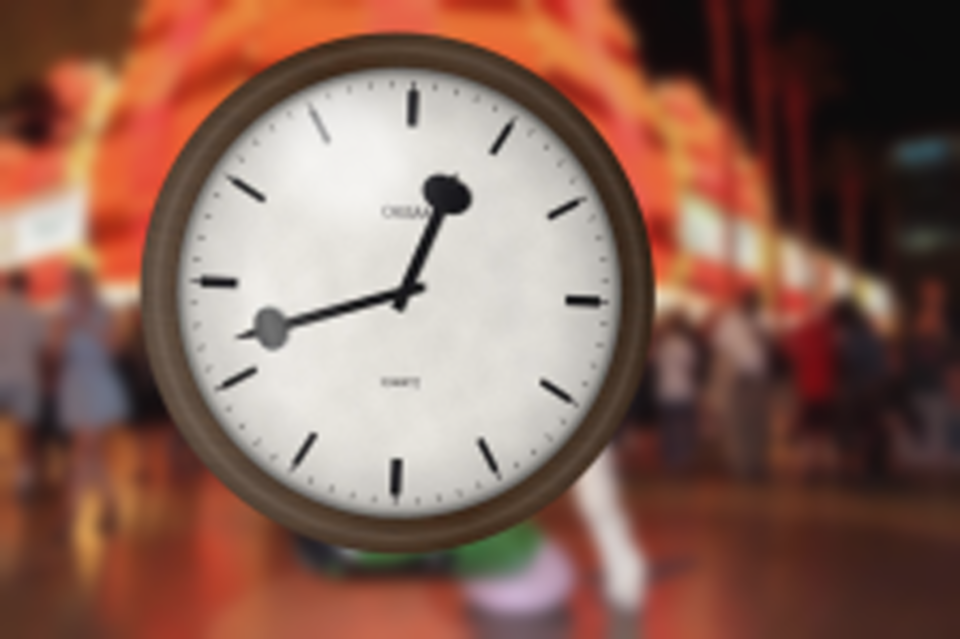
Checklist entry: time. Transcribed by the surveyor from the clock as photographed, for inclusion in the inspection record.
12:42
